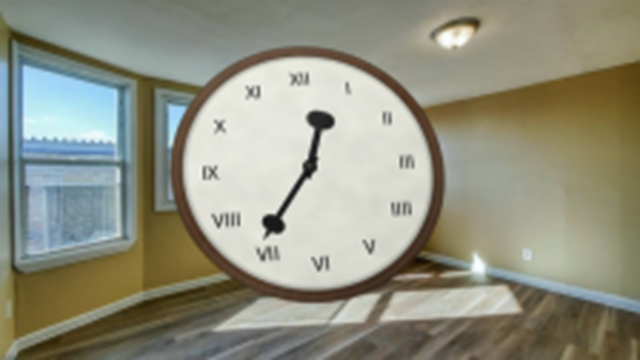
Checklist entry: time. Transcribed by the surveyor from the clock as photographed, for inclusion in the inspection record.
12:36
